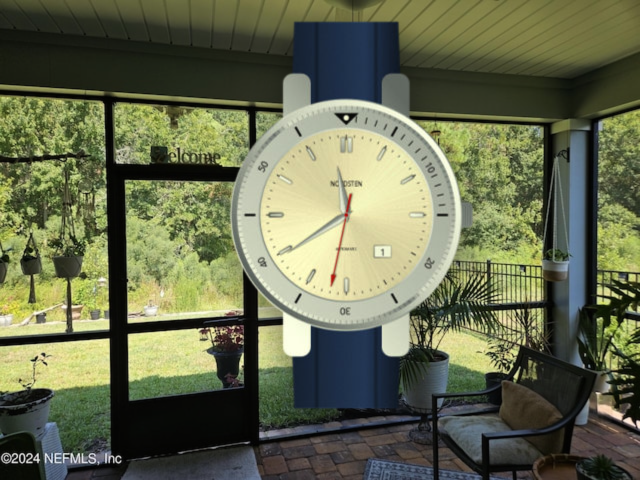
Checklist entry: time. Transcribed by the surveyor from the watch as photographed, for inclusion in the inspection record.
11:39:32
